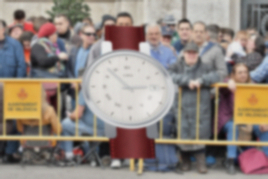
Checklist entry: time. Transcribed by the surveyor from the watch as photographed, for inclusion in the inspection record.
2:53
